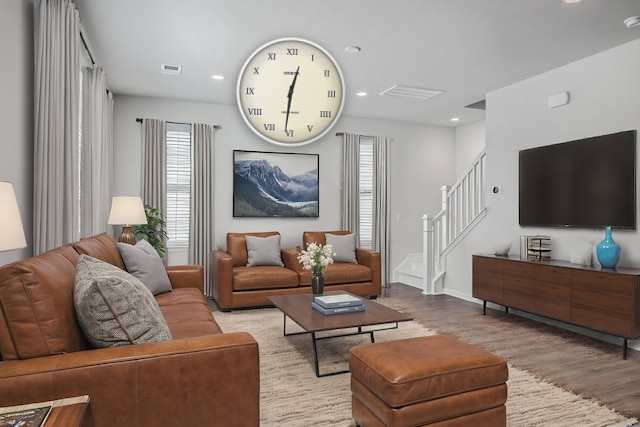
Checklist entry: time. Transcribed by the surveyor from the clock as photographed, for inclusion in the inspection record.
12:31
